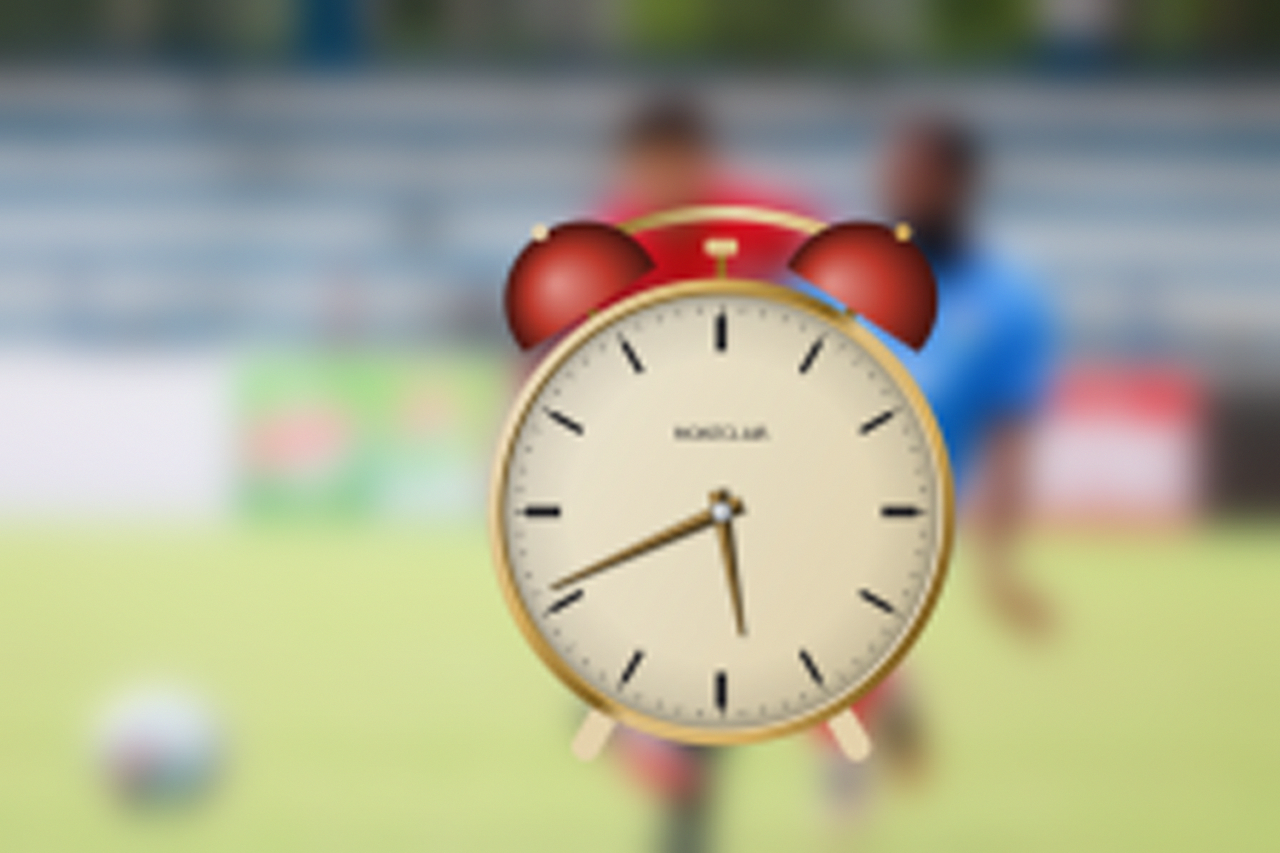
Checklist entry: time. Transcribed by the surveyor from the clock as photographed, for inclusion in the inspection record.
5:41
